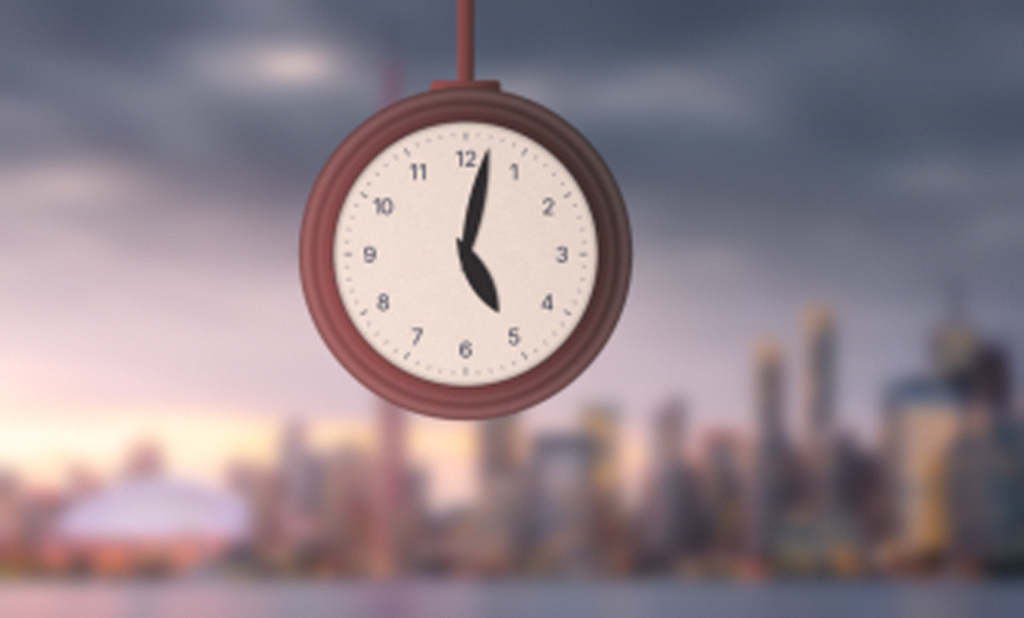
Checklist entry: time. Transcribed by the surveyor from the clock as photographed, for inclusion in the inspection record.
5:02
